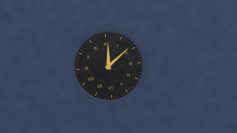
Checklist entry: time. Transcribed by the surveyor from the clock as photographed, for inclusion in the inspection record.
12:09
